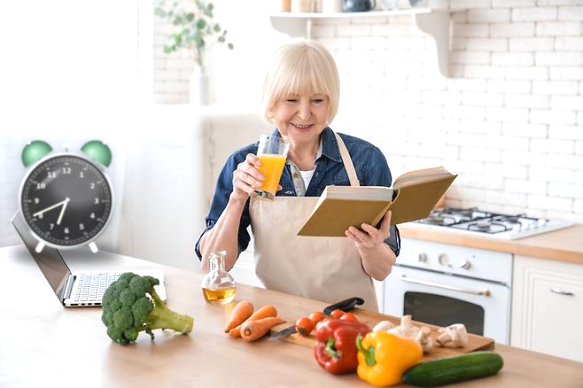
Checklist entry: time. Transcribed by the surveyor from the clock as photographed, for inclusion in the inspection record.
6:41
